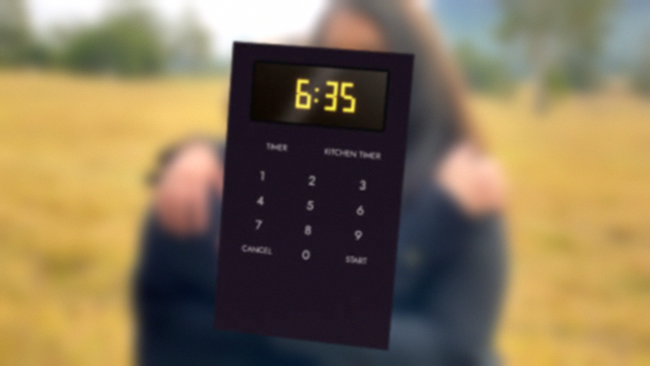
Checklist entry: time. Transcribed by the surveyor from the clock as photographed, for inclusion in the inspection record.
6:35
